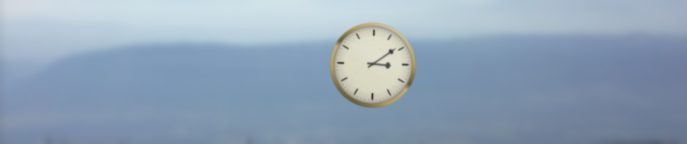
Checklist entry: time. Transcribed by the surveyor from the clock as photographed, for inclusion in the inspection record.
3:09
